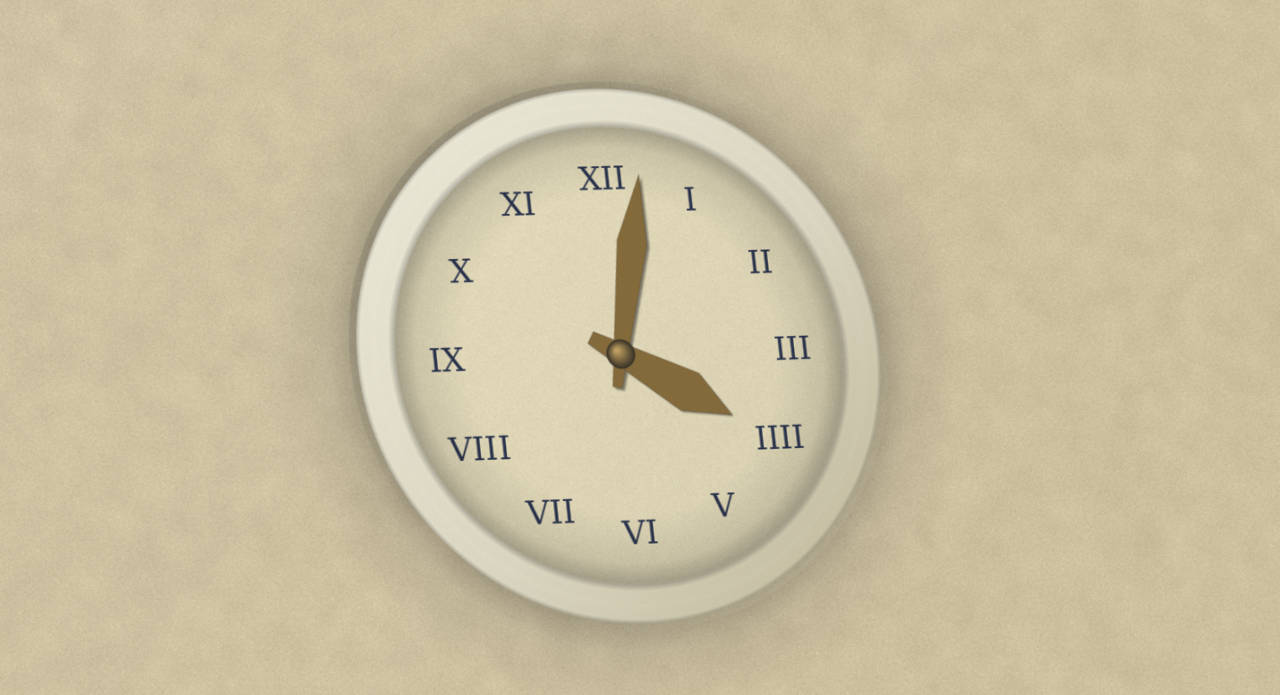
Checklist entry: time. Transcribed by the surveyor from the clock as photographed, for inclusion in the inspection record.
4:02
